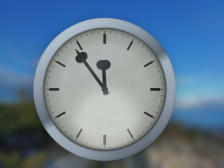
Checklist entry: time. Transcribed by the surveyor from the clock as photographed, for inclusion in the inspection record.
11:54
